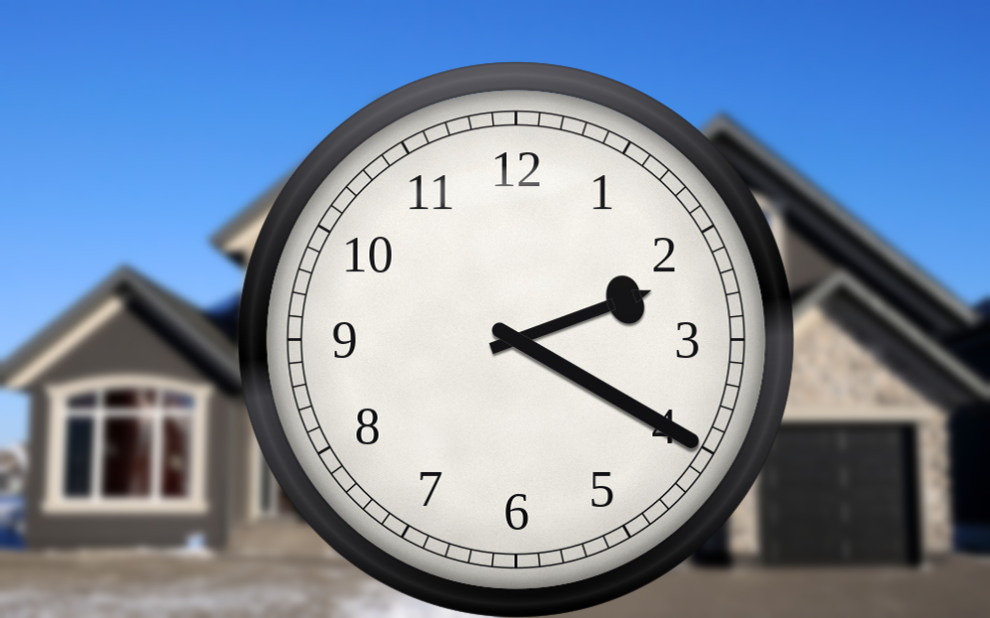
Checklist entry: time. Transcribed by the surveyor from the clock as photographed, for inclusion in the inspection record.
2:20
